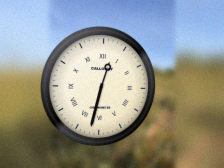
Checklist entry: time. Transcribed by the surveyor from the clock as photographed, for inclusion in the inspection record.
12:32
